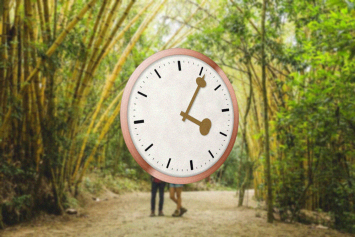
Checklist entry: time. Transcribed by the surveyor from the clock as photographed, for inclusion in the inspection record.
4:06
